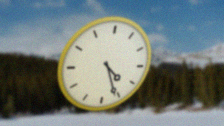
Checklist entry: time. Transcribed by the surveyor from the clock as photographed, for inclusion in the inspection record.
4:26
